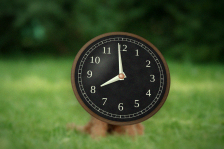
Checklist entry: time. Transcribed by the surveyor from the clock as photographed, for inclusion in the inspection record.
7:59
